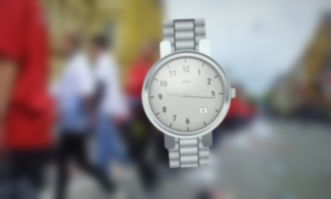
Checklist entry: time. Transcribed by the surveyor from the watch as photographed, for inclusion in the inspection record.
9:16
